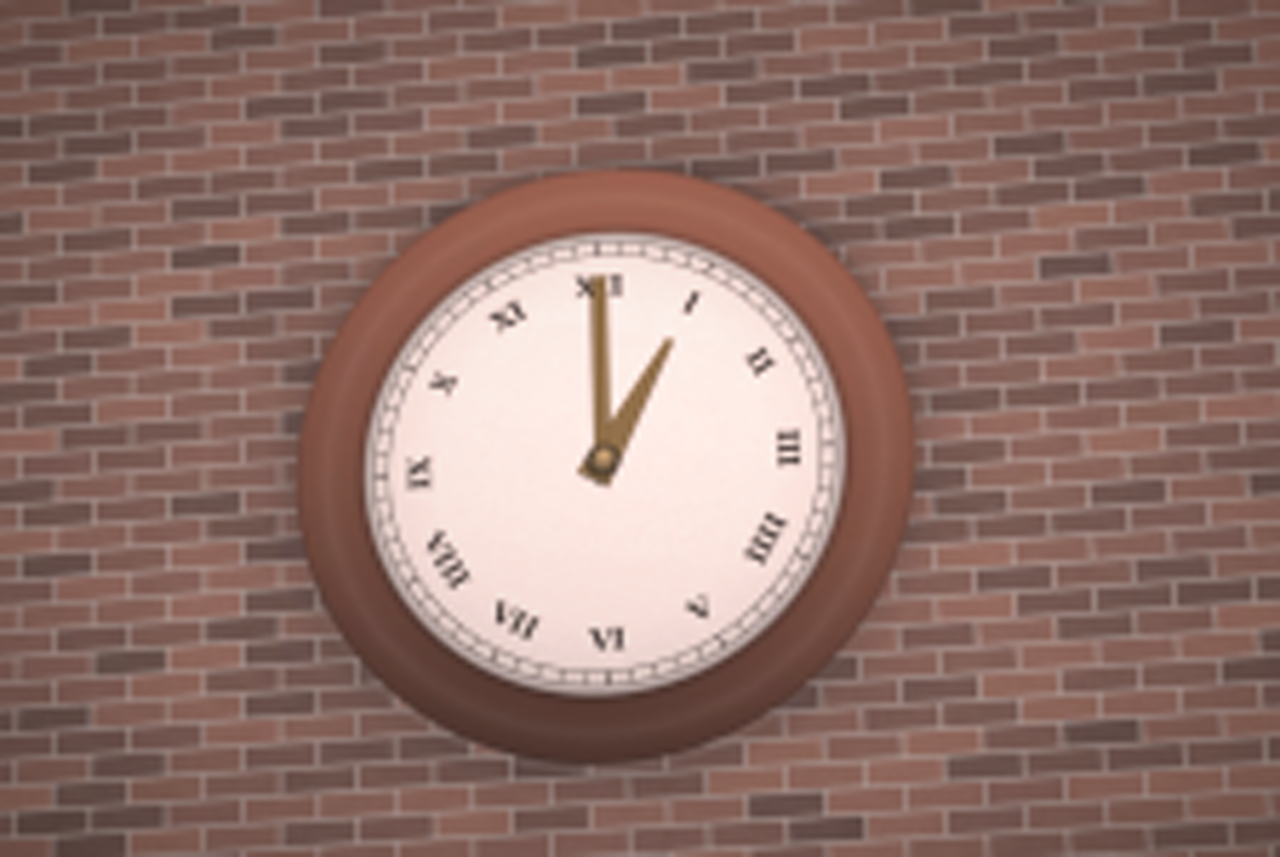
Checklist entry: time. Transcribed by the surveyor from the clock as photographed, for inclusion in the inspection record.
1:00
